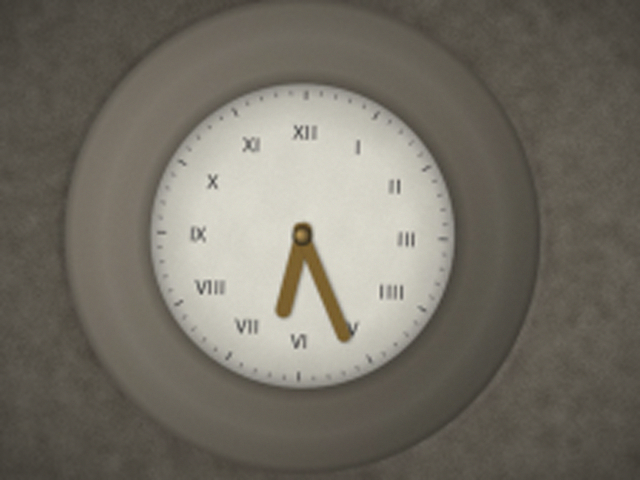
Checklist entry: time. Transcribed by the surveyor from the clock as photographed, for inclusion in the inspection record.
6:26
